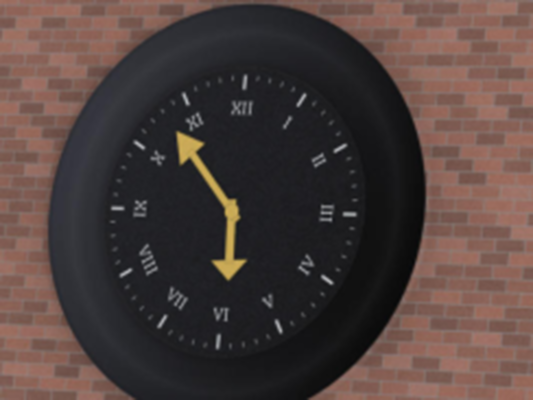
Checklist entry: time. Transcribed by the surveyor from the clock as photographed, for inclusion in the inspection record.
5:53
